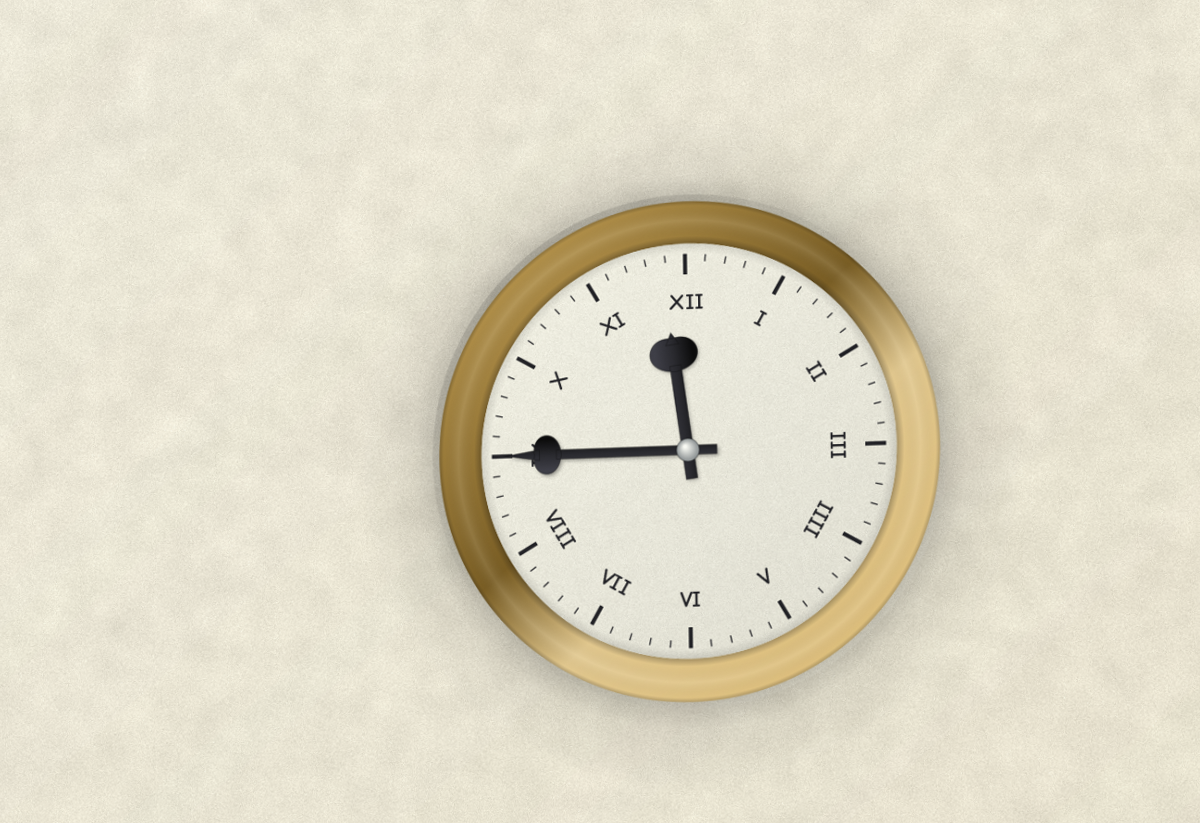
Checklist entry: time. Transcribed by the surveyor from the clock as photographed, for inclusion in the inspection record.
11:45
